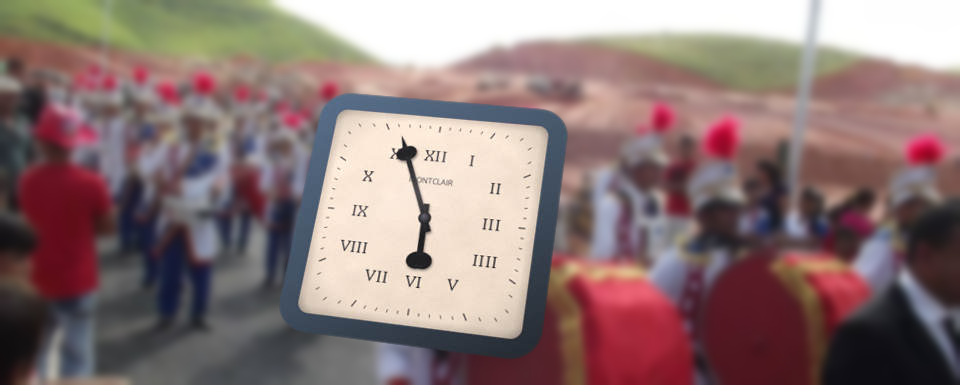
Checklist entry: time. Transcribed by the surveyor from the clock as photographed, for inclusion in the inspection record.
5:56
